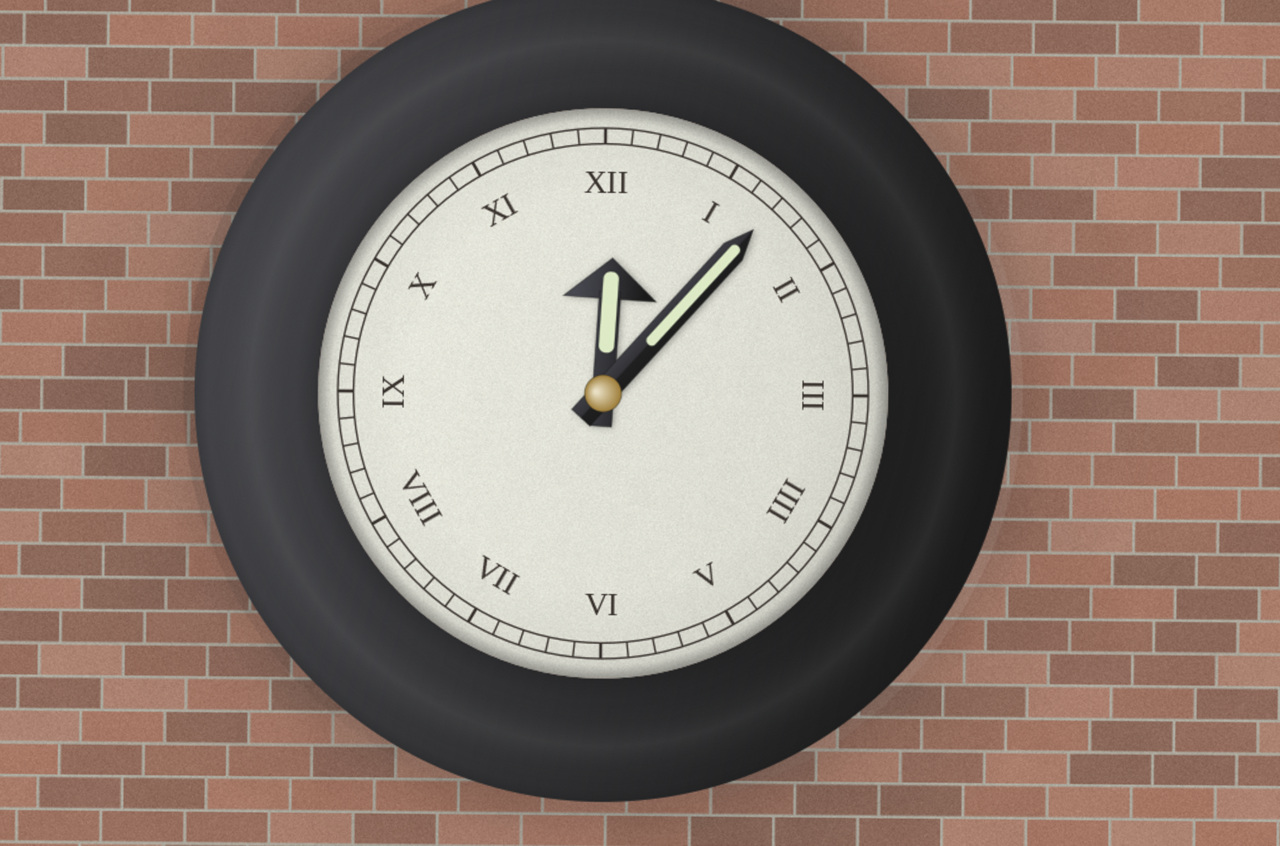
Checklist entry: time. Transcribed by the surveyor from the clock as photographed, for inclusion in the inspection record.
12:07
